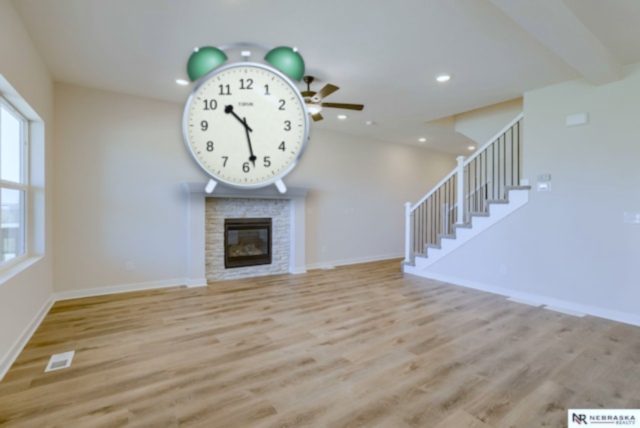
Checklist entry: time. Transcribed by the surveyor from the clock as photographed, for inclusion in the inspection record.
10:28
